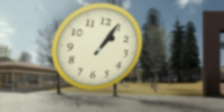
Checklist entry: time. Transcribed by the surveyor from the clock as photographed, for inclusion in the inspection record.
1:04
